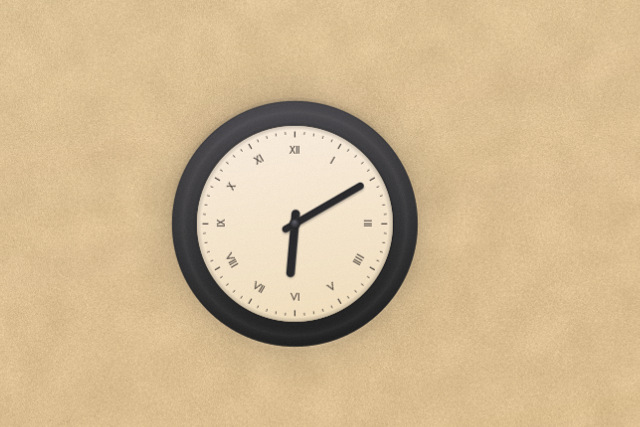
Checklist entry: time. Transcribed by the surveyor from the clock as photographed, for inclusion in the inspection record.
6:10
